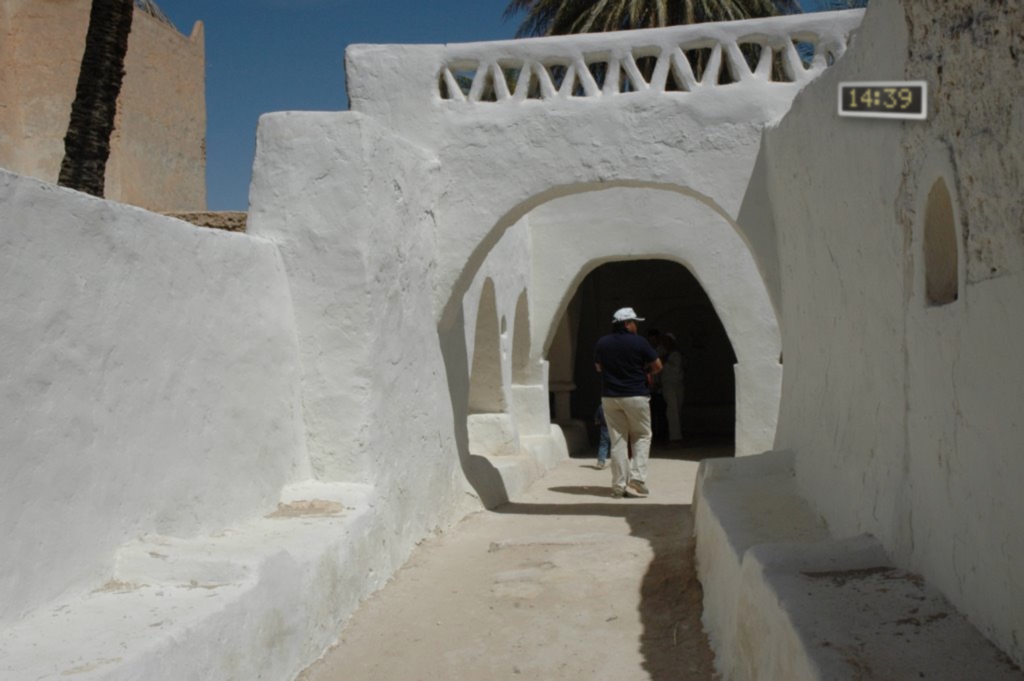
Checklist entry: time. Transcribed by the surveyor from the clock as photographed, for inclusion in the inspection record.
14:39
